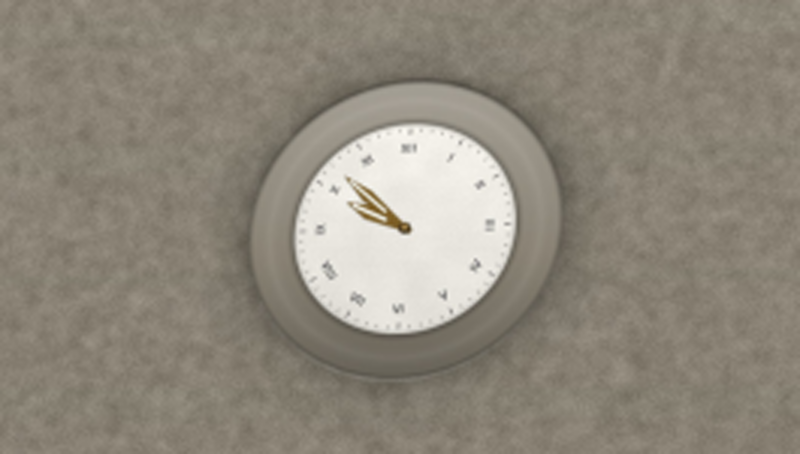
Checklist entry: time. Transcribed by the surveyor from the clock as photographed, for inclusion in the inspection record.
9:52
